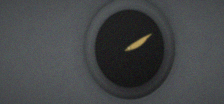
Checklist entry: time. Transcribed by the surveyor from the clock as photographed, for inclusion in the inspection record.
2:10
